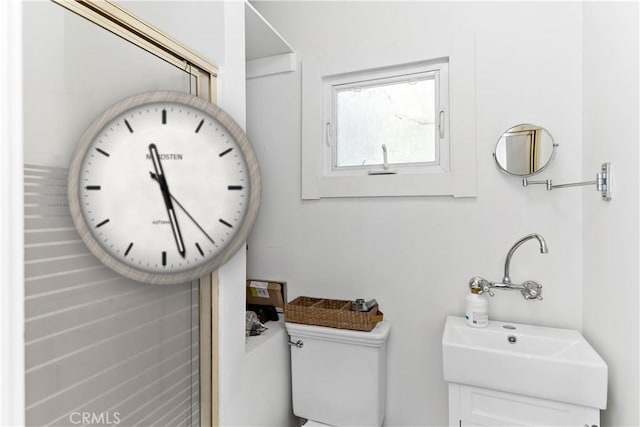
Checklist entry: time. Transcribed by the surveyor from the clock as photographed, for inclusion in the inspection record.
11:27:23
